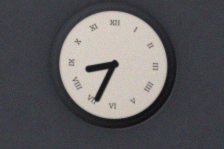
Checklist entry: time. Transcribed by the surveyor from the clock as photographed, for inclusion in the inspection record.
8:34
